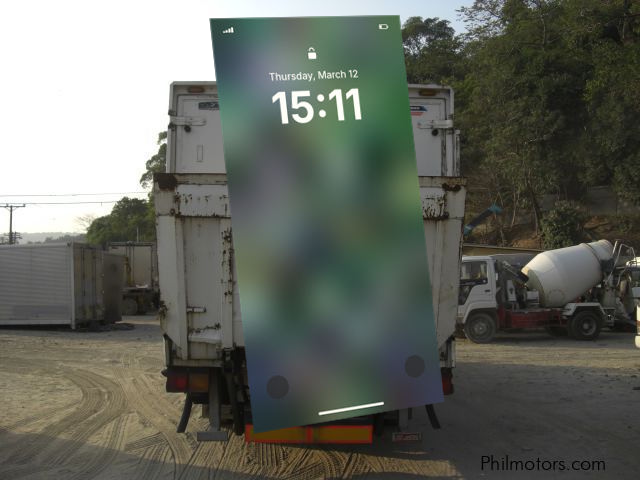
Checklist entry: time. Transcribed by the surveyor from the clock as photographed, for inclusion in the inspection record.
15:11
